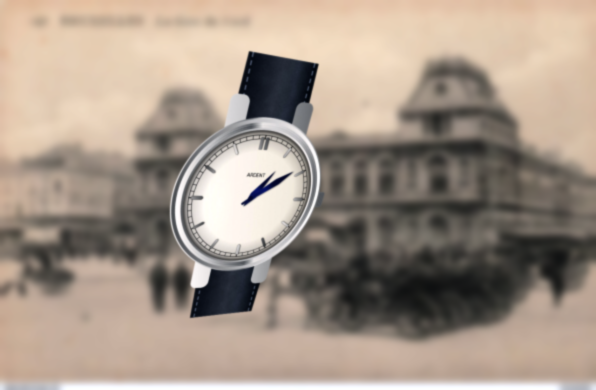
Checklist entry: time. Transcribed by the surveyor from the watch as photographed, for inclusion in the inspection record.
1:09
